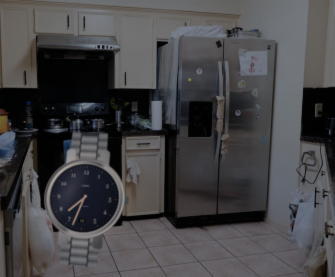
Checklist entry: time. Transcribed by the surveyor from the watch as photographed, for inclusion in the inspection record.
7:33
